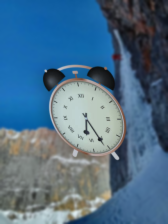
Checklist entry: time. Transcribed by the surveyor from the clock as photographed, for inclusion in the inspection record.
6:26
